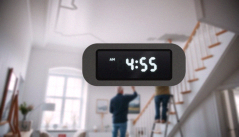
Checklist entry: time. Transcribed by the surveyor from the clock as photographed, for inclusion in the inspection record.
4:55
